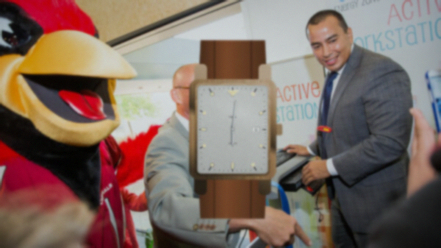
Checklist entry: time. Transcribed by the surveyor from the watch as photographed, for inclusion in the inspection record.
6:01
